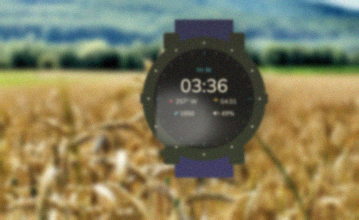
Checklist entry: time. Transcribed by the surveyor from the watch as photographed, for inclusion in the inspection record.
3:36
